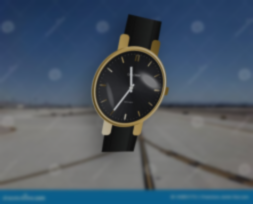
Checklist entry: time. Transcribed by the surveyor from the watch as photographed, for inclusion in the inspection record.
11:35
